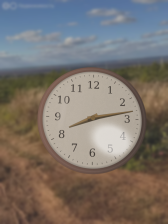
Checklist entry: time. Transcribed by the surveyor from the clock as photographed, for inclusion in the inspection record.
8:13
